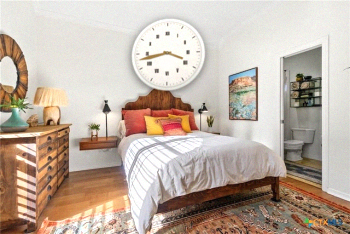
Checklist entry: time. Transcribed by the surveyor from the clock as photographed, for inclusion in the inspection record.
3:43
